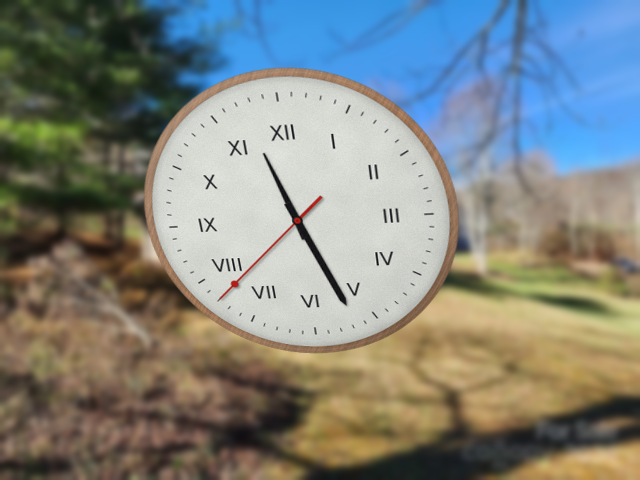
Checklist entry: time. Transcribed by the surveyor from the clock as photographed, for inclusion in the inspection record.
11:26:38
